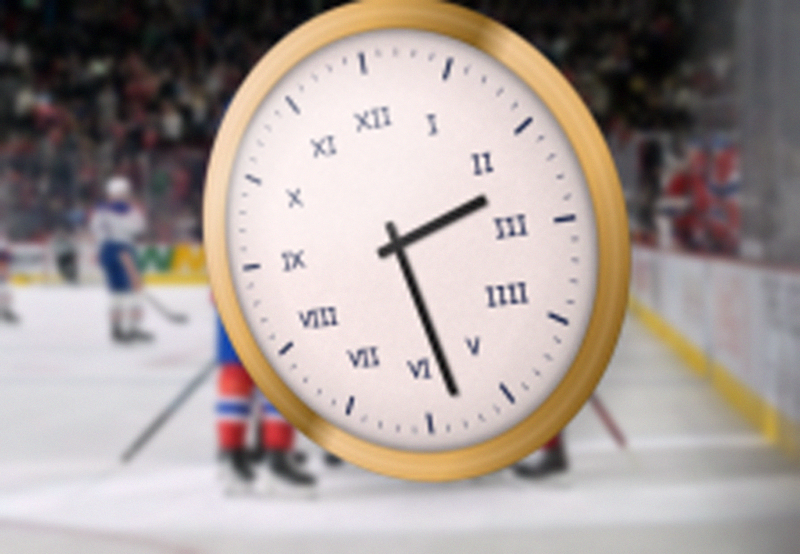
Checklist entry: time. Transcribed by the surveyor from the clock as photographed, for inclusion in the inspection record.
2:28
